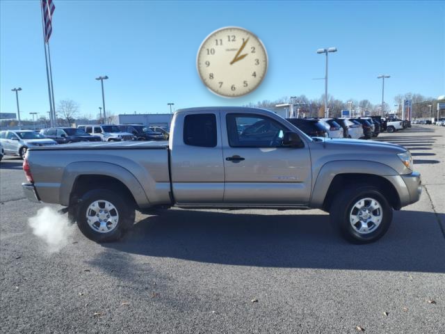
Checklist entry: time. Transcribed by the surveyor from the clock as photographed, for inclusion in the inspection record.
2:06
